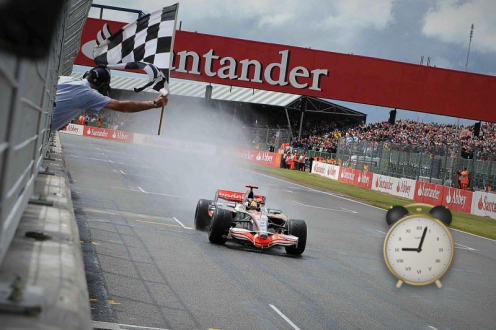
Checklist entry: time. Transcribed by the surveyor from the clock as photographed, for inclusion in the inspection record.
9:03
